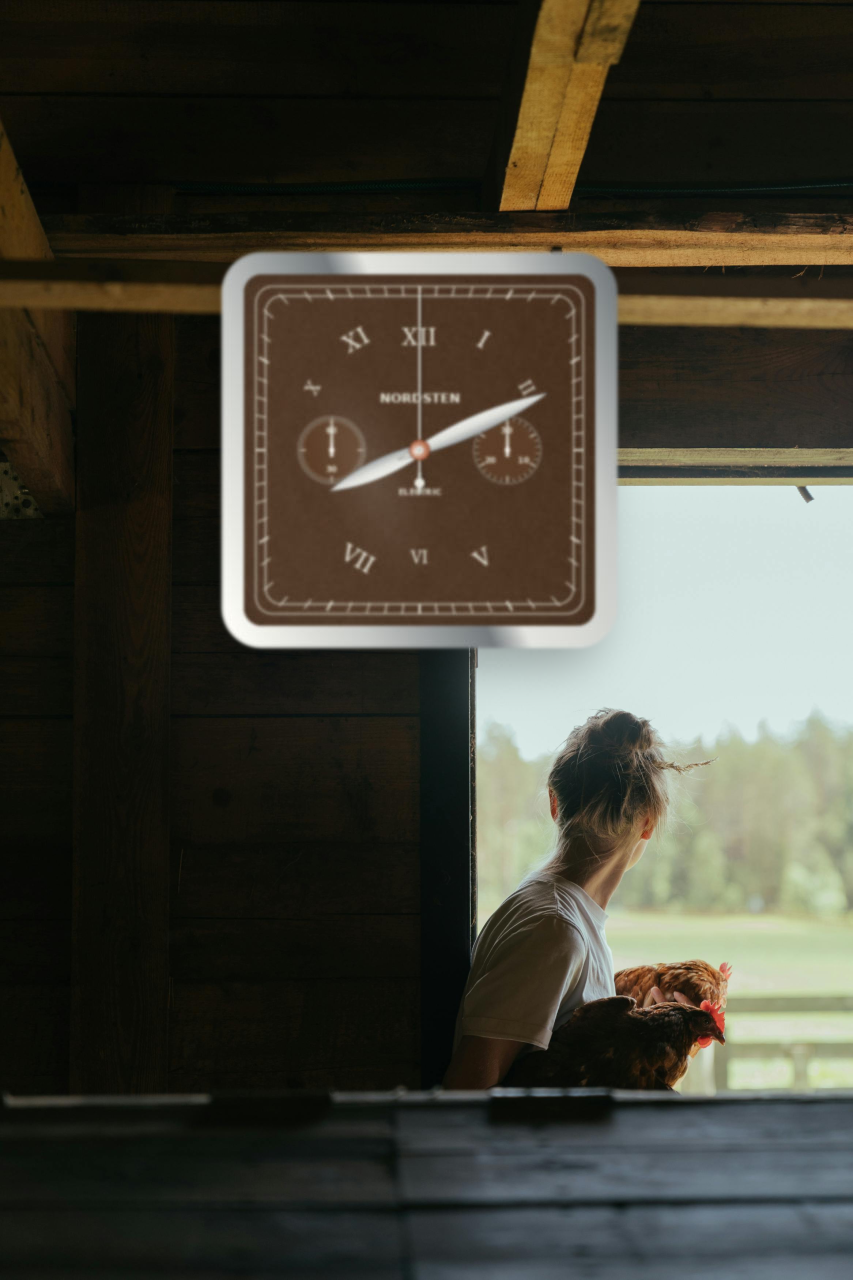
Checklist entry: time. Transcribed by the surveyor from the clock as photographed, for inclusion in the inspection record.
8:11
